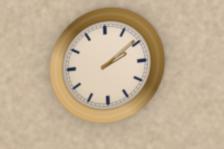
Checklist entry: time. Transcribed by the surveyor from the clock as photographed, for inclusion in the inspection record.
2:09
